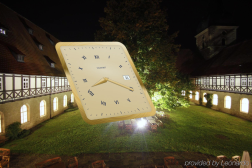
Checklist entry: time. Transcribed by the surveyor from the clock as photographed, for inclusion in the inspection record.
8:20
